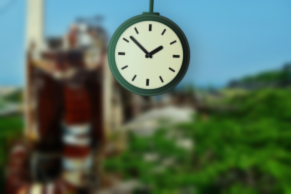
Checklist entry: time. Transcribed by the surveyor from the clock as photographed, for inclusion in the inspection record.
1:52
